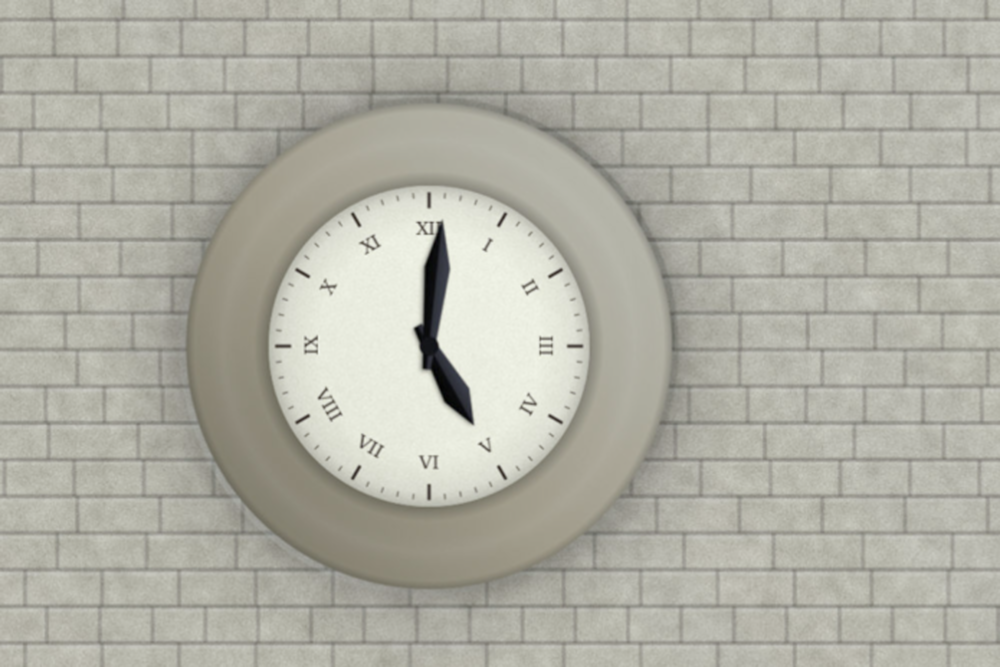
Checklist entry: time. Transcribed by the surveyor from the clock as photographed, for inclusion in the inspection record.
5:01
